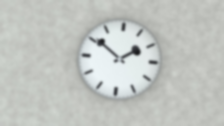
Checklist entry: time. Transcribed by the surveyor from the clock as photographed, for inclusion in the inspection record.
1:51
